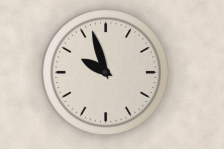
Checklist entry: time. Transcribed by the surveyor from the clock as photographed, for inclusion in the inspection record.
9:57
